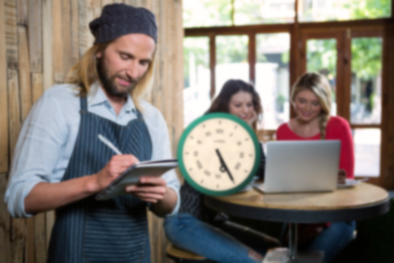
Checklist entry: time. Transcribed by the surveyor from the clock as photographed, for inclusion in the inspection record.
5:25
